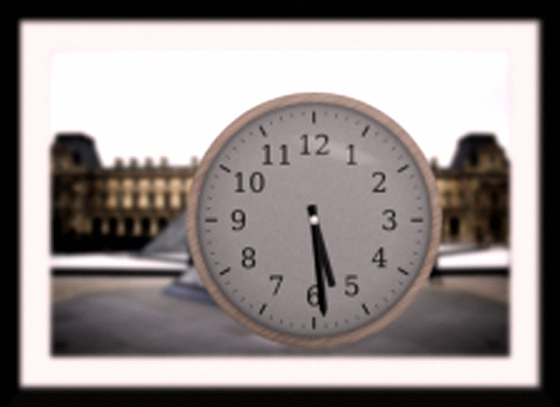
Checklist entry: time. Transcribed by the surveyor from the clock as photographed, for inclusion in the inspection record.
5:29
